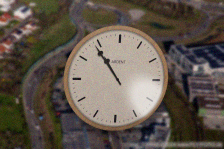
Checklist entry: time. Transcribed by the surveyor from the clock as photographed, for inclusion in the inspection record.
10:54
